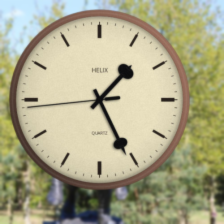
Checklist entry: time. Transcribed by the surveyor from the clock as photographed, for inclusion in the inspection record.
1:25:44
